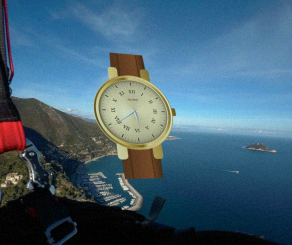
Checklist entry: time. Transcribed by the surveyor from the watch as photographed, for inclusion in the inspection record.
5:39
